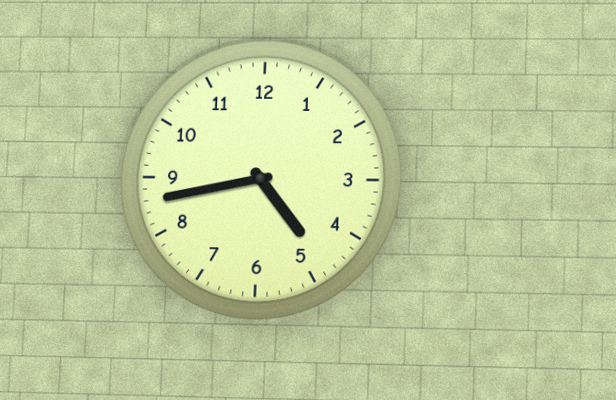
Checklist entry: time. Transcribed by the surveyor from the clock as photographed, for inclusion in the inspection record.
4:43
